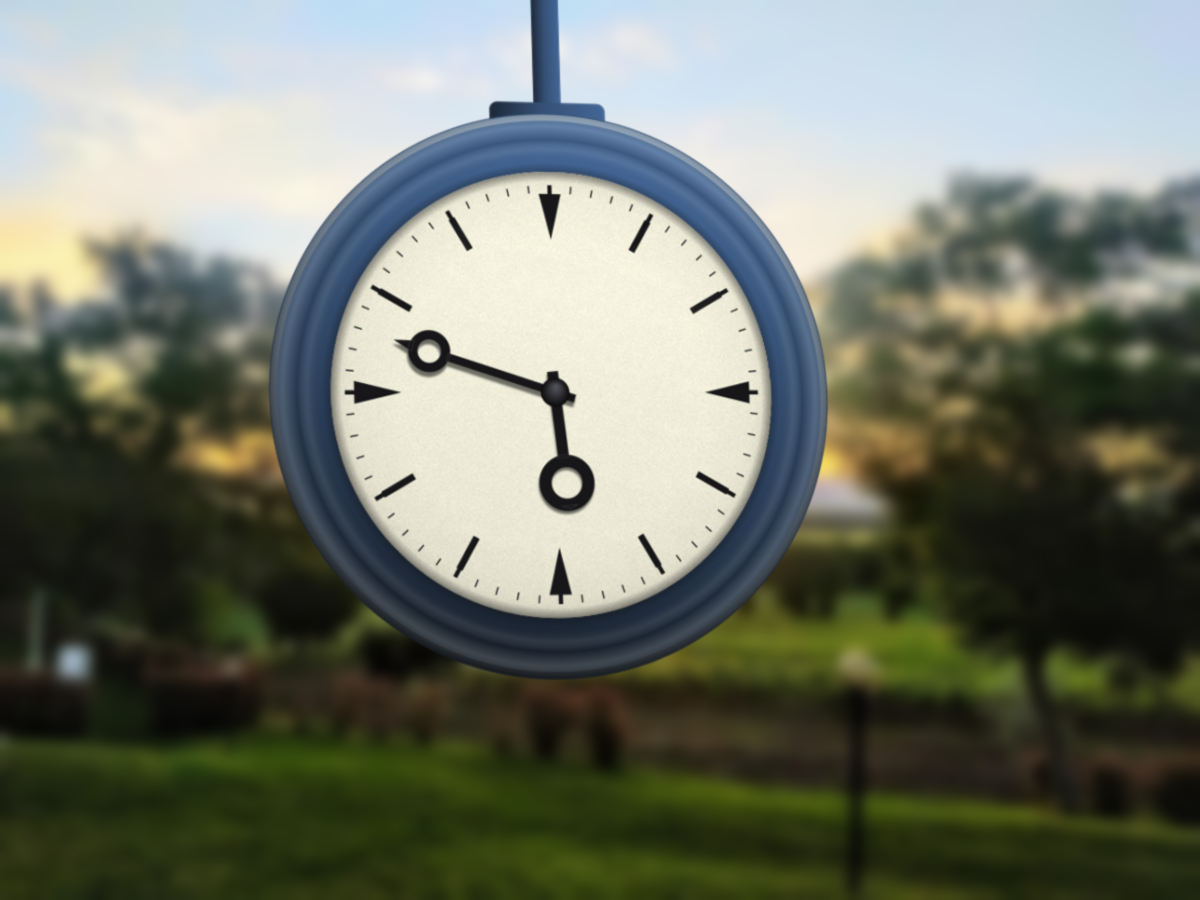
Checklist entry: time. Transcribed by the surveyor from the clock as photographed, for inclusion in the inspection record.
5:48
